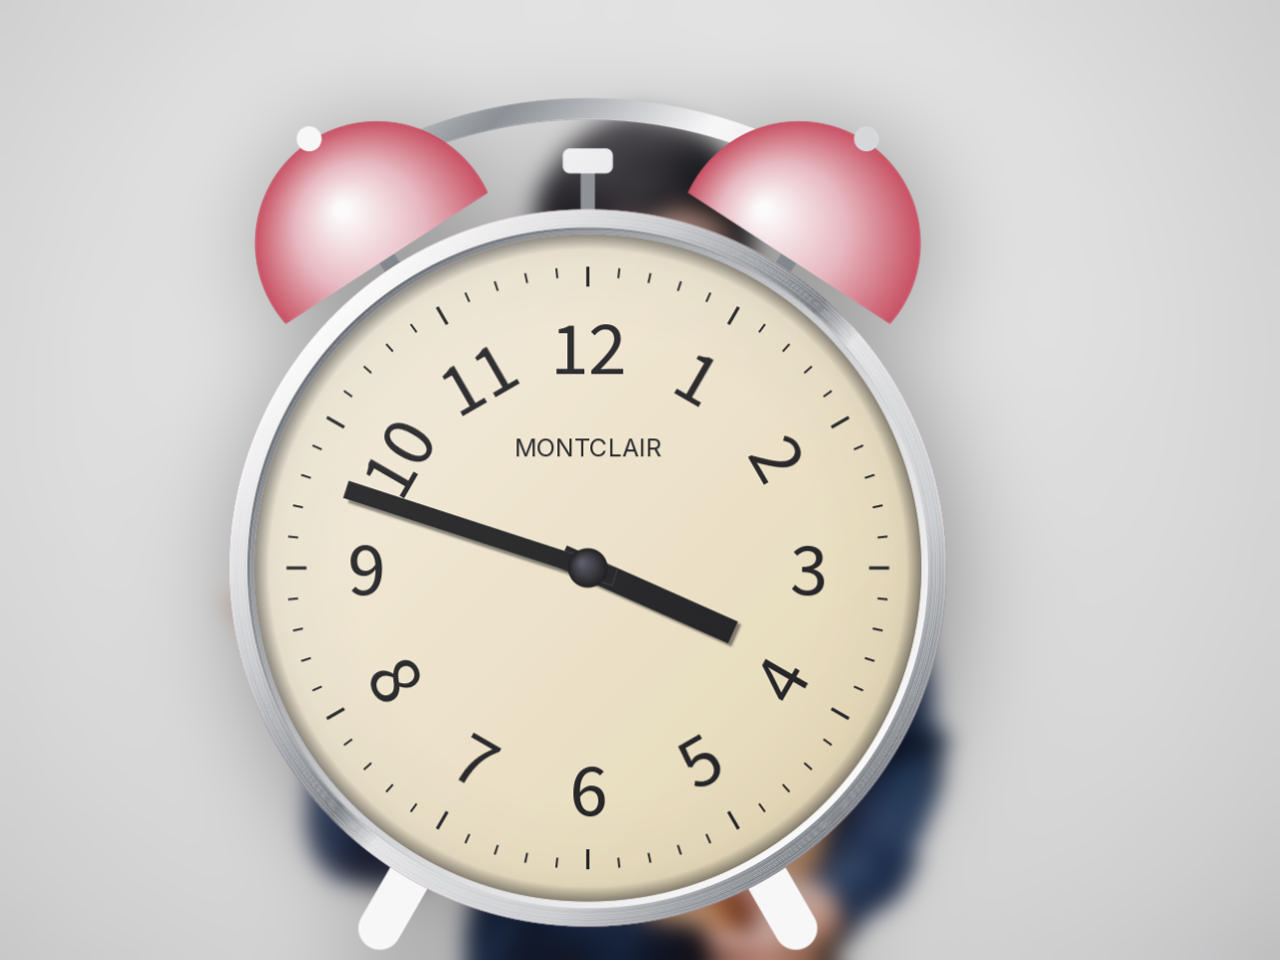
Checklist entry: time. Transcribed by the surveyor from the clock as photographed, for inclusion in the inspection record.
3:48
